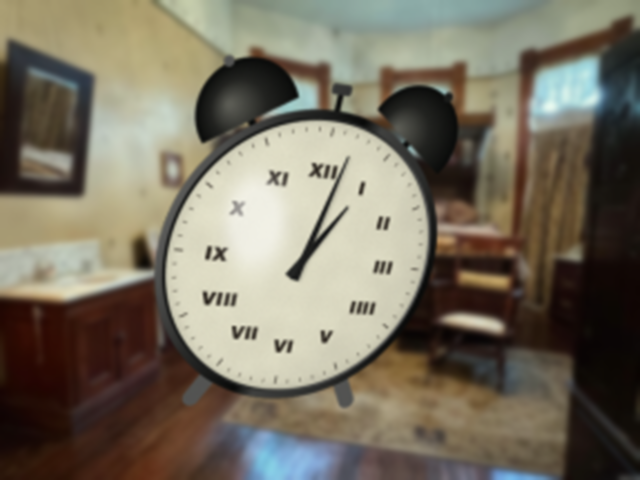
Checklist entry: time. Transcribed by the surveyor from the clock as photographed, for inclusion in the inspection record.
1:02
